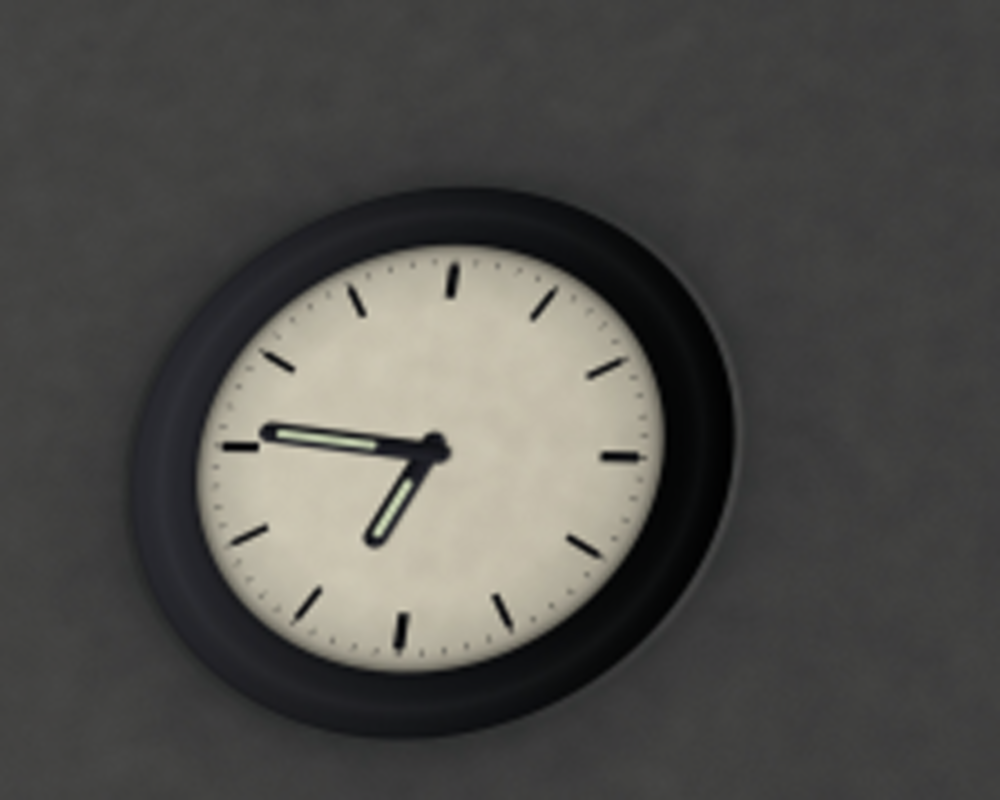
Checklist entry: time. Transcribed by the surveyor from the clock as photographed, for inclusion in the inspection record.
6:46
